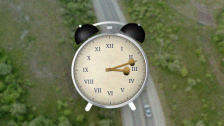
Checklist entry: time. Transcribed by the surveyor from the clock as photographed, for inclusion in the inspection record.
3:12
